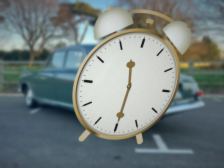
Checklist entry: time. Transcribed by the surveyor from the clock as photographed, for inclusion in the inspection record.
11:30
